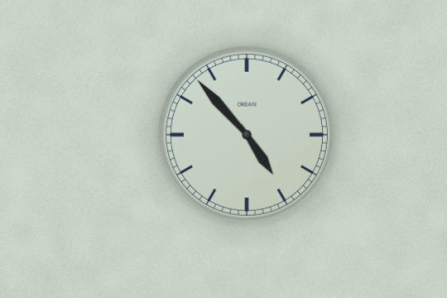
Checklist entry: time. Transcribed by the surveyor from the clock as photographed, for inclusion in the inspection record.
4:53
